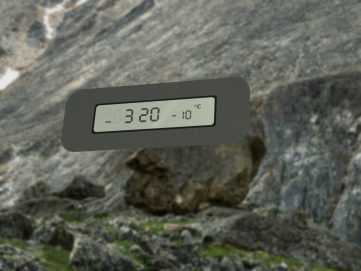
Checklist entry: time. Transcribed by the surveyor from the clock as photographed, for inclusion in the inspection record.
3:20
